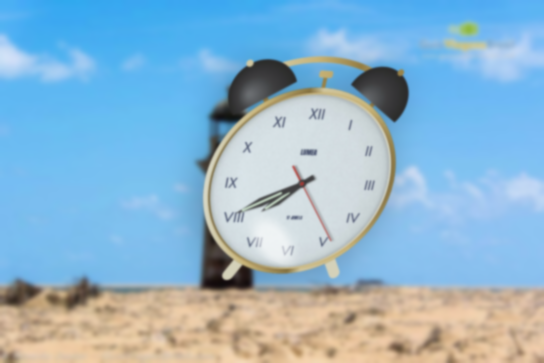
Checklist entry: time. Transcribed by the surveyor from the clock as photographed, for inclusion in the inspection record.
7:40:24
